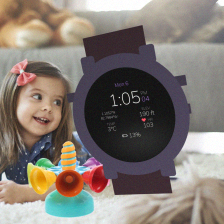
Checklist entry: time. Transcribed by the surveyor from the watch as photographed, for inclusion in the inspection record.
1:05
